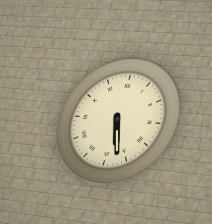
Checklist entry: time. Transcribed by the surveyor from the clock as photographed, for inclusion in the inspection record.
5:27
